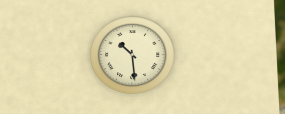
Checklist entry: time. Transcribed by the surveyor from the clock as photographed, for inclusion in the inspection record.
10:29
